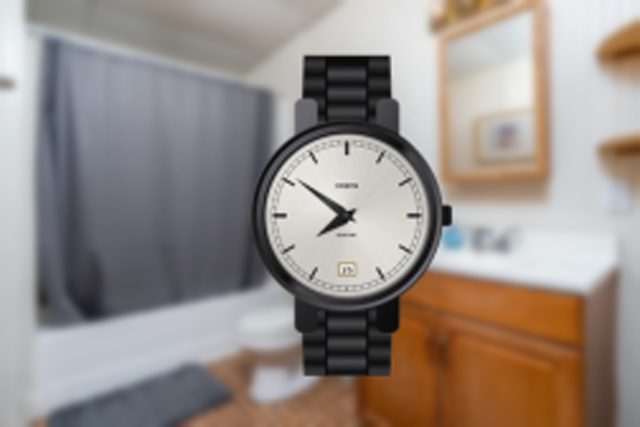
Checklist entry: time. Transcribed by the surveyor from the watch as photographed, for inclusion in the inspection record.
7:51
